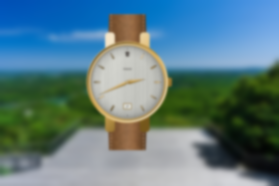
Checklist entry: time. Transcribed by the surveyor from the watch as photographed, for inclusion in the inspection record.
2:41
